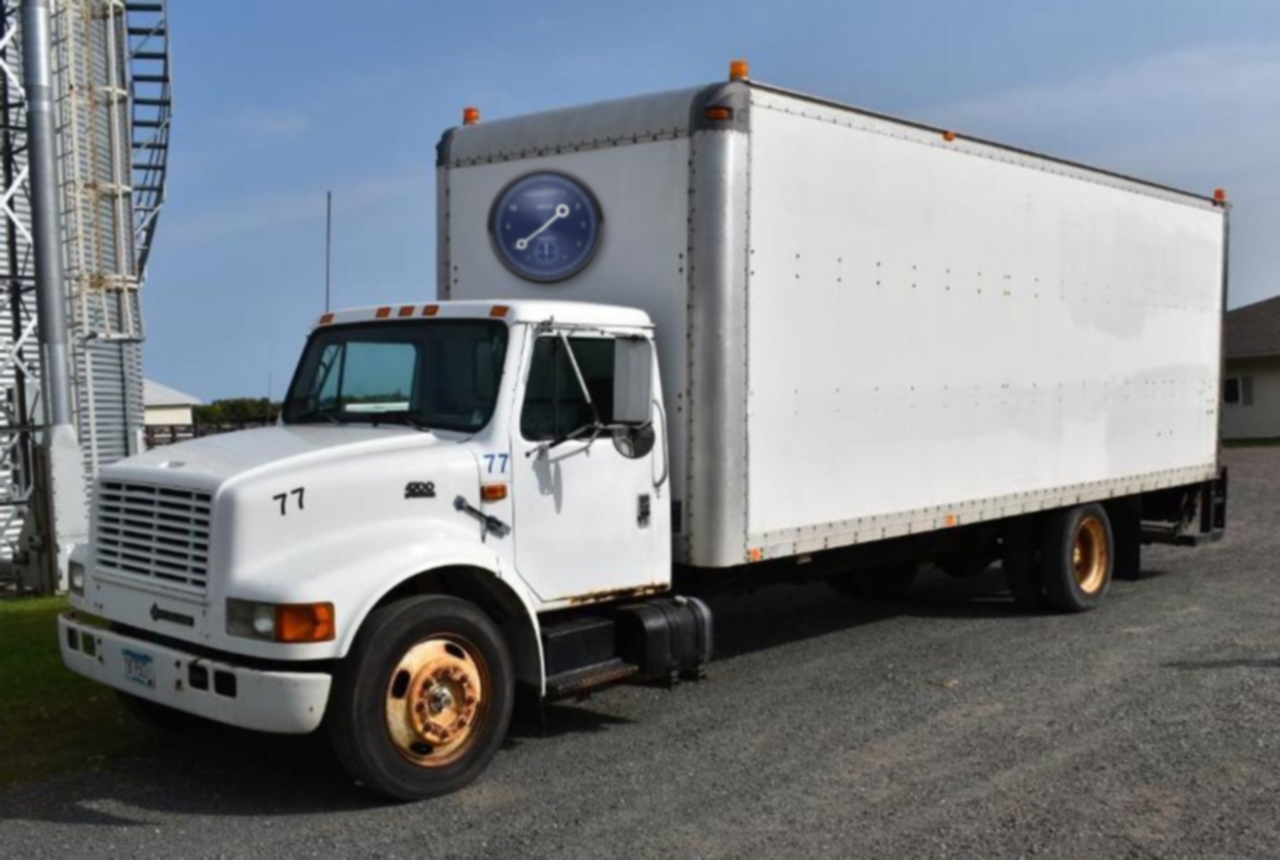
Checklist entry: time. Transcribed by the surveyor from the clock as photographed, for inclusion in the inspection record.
1:39
